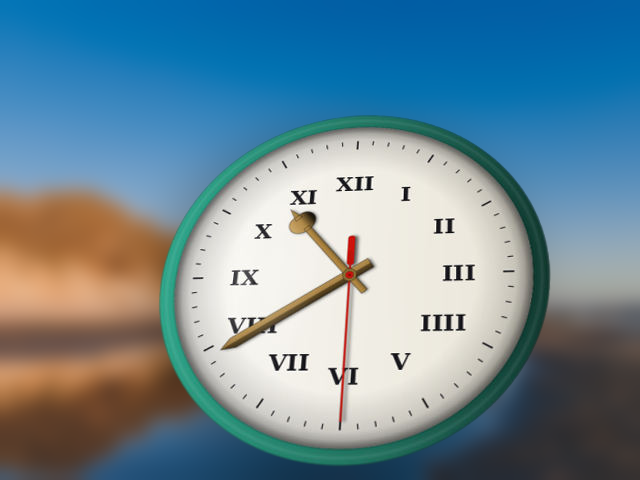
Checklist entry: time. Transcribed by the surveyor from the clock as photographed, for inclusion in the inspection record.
10:39:30
